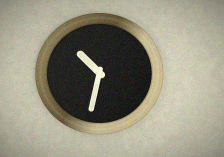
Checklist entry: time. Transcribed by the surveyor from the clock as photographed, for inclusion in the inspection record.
10:32
